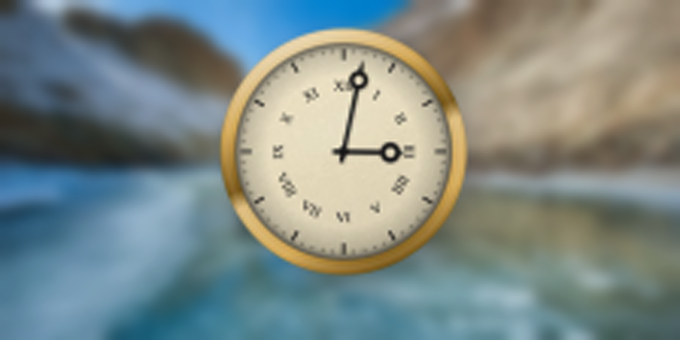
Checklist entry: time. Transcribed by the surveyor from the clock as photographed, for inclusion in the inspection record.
3:02
